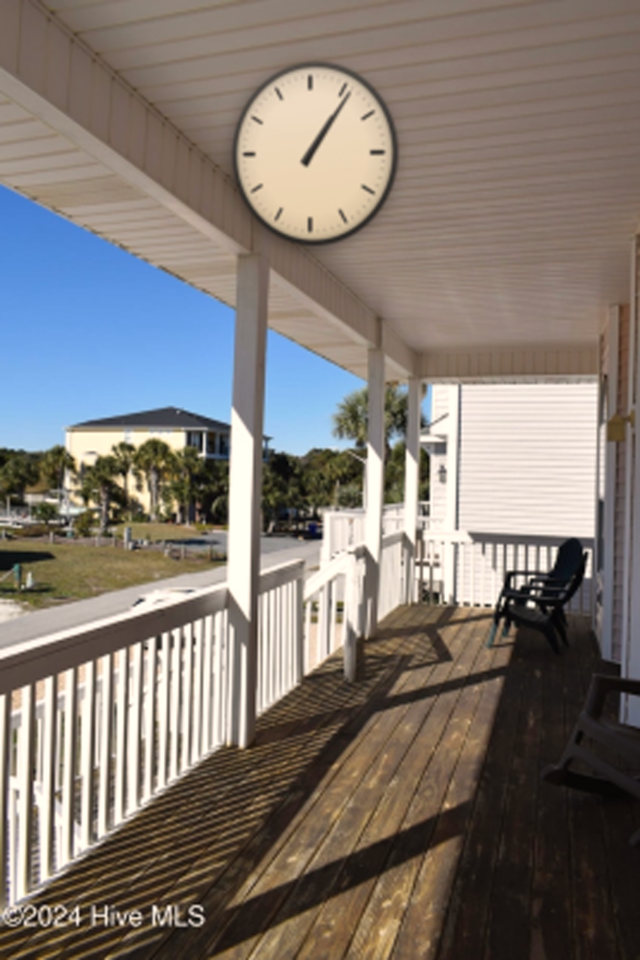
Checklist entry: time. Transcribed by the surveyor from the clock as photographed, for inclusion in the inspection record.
1:06
